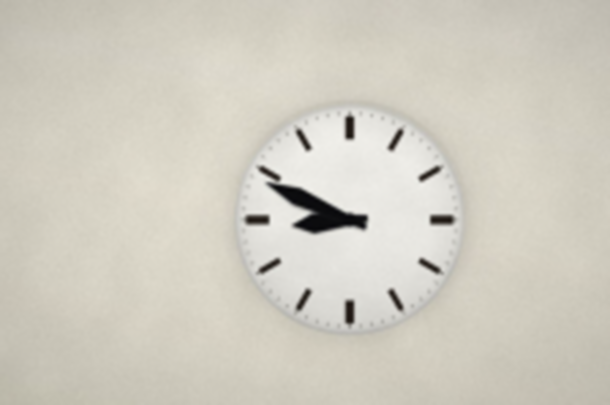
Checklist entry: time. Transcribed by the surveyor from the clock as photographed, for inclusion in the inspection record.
8:49
